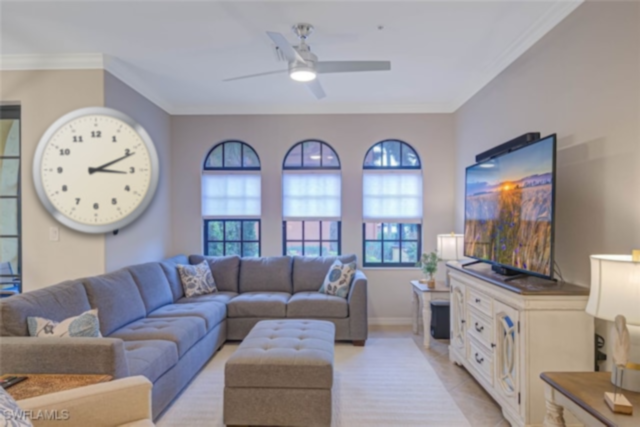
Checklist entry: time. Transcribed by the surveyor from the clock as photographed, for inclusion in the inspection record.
3:11
